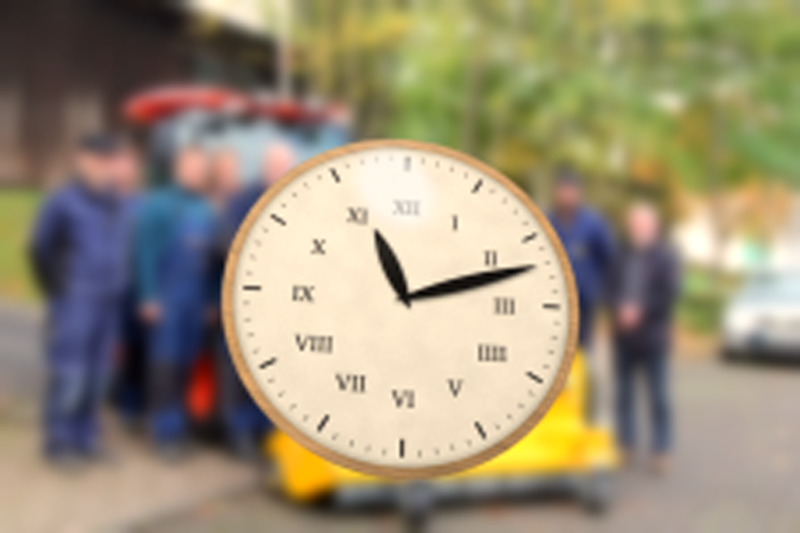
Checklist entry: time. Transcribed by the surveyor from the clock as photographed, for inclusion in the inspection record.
11:12
